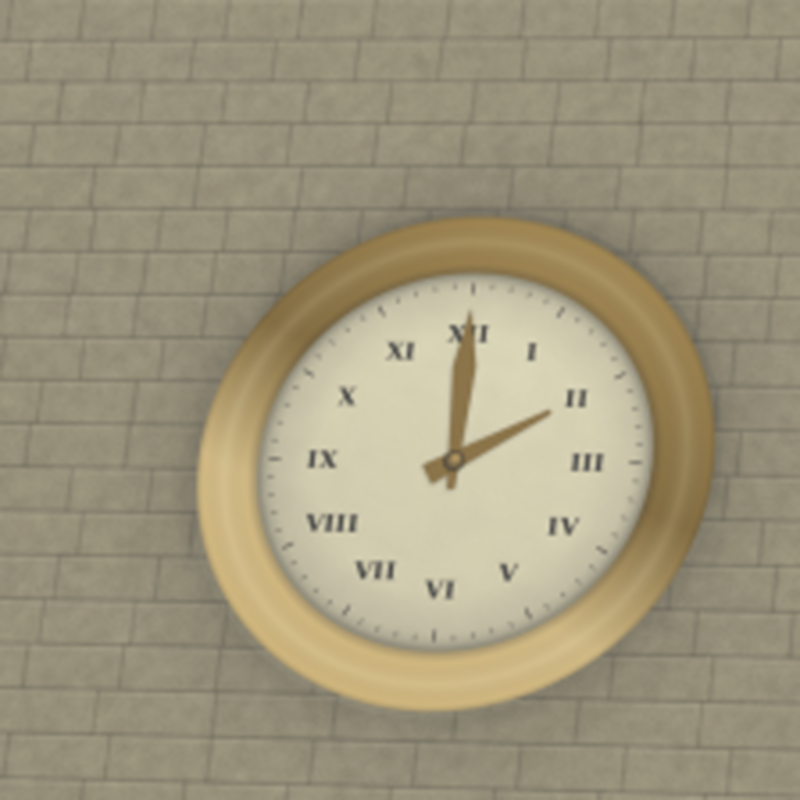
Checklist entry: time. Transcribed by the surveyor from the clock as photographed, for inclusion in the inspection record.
2:00
